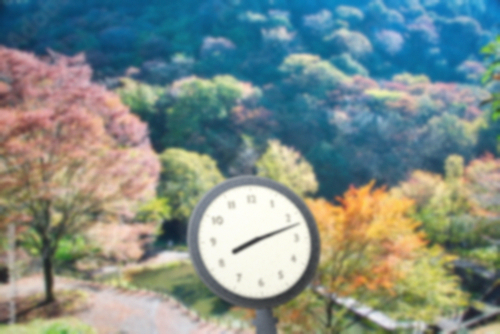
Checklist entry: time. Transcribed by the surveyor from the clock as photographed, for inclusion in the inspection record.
8:12
